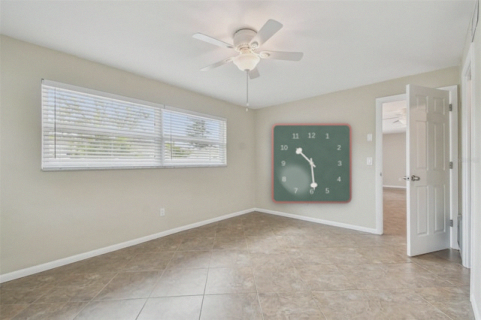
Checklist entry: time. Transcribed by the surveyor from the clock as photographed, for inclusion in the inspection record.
10:29
